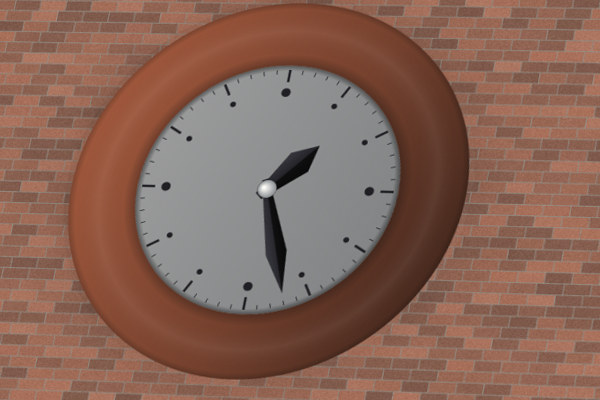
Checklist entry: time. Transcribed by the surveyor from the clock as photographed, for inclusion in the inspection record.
1:27
